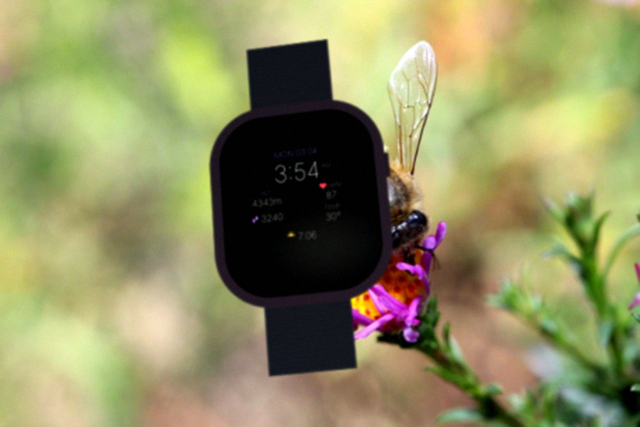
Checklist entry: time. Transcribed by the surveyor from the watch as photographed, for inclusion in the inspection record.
3:54
